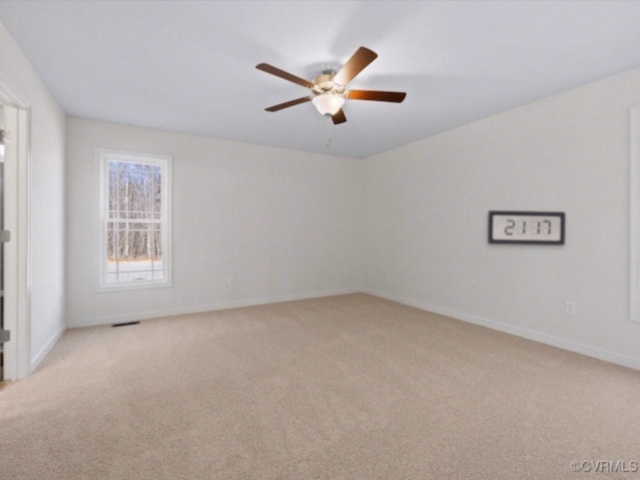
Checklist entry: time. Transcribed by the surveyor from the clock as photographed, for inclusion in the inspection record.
21:17
